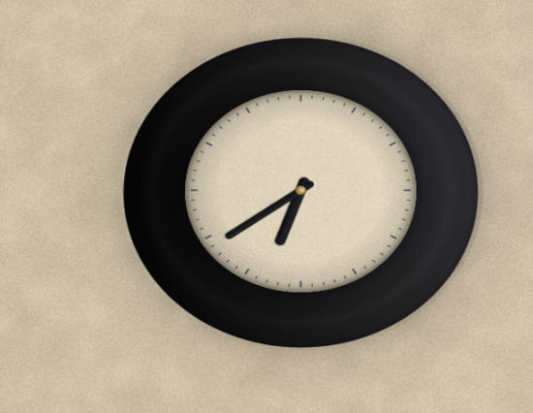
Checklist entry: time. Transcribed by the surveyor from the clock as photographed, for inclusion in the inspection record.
6:39
